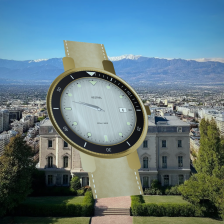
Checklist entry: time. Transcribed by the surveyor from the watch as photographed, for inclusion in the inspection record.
9:48
